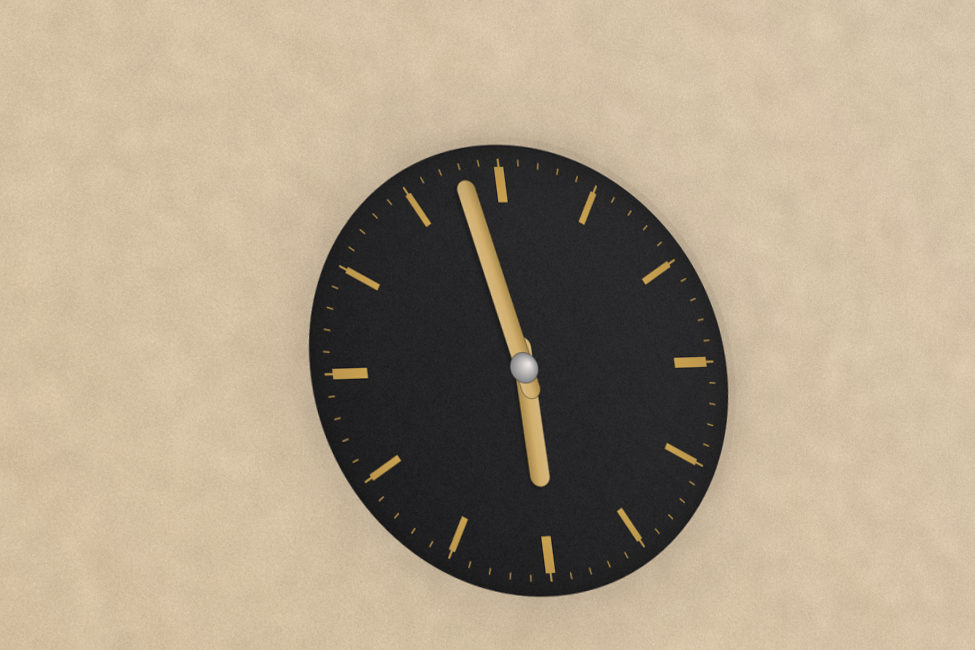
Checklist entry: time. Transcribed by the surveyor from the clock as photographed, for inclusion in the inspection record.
5:58
